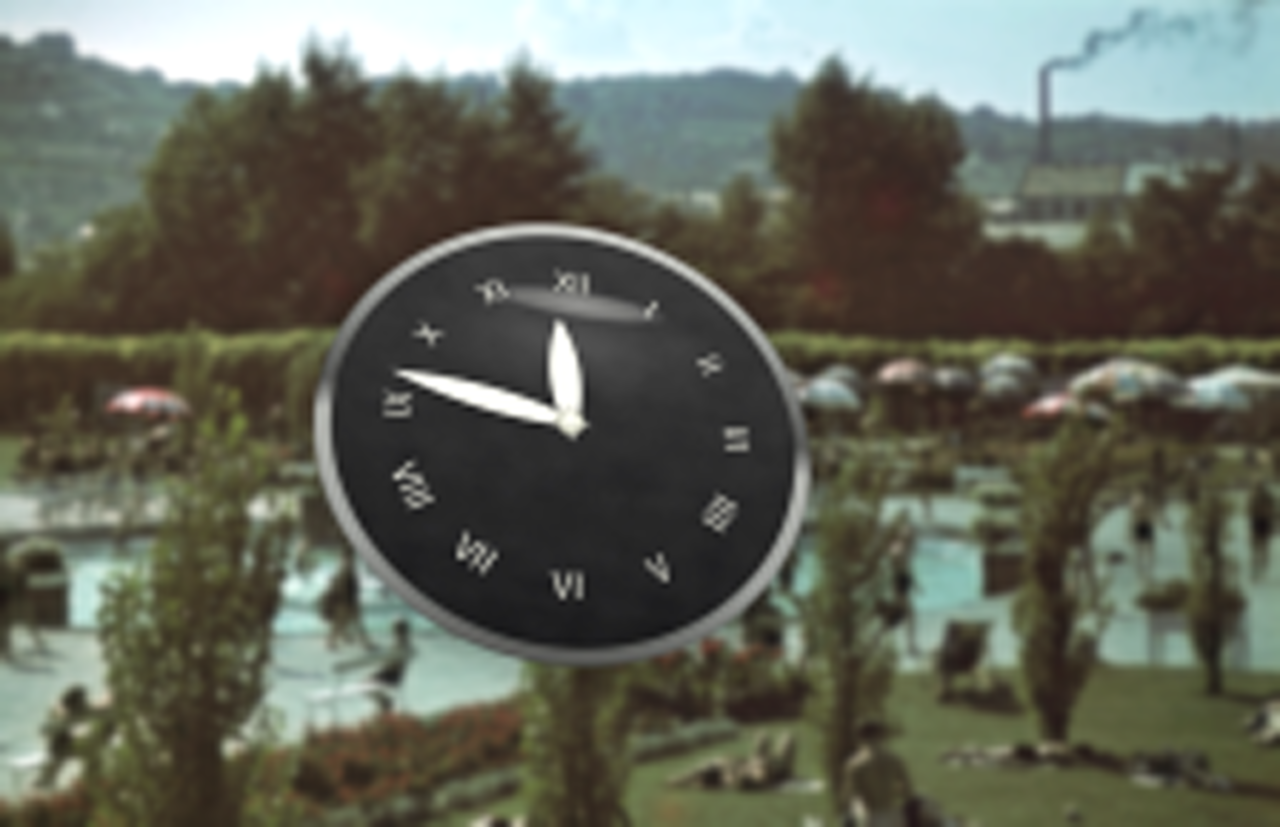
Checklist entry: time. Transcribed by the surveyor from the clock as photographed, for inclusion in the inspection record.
11:47
